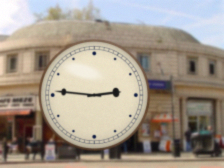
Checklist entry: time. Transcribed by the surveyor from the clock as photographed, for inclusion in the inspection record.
2:46
